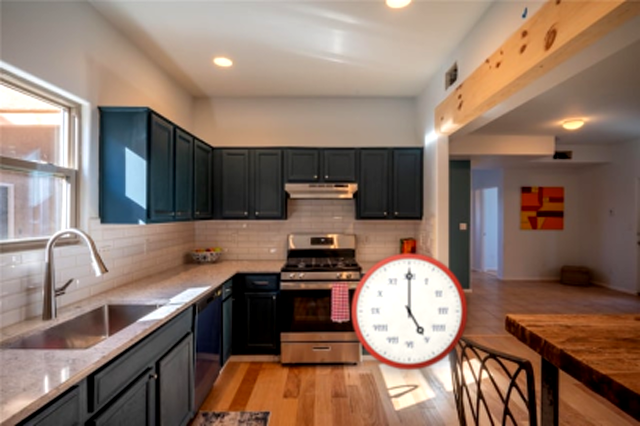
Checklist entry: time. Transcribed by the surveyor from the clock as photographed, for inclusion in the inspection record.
5:00
